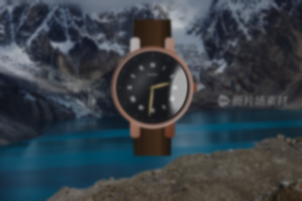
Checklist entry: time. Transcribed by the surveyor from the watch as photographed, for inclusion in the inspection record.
2:31
